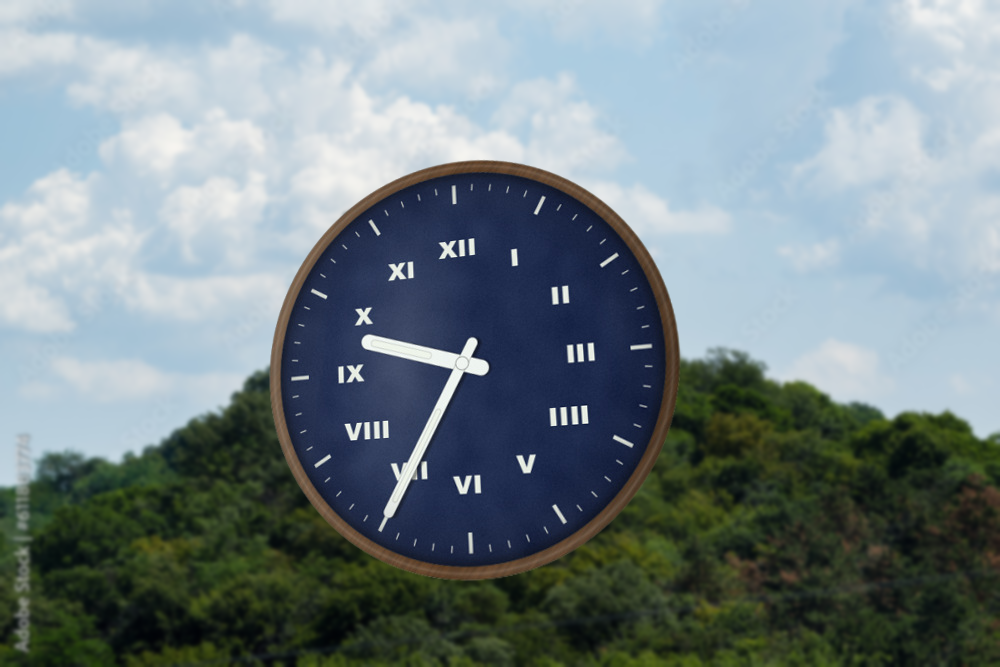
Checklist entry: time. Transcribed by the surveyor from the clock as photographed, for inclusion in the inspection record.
9:35
